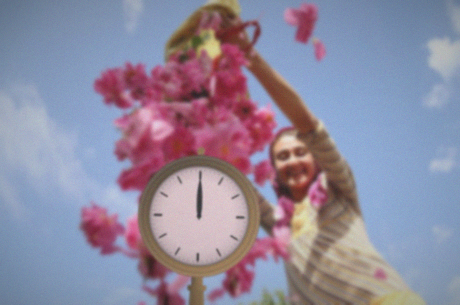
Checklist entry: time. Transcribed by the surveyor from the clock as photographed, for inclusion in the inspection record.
12:00
